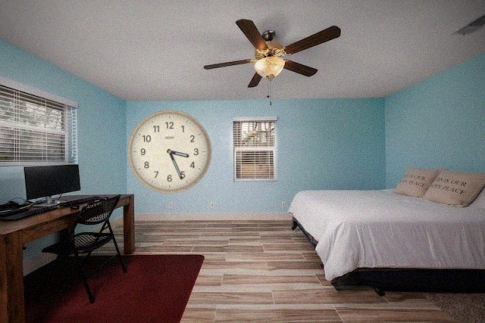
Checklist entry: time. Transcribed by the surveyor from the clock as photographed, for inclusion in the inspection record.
3:26
